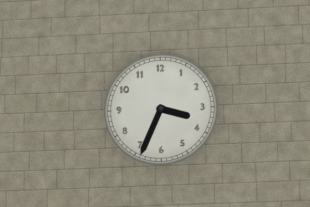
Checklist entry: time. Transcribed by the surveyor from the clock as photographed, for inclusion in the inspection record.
3:34
